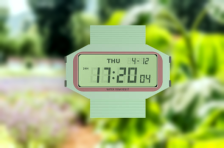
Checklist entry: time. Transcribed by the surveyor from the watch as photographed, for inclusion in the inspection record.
17:20:04
